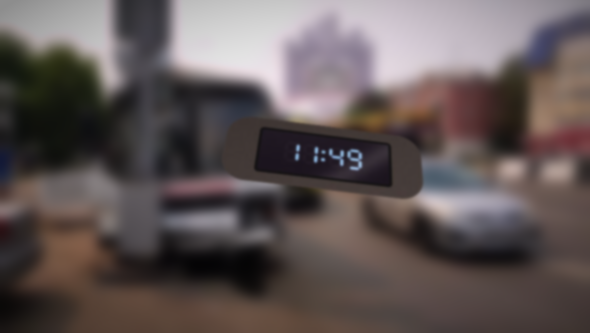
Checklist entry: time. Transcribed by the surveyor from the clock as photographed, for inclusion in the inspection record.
11:49
